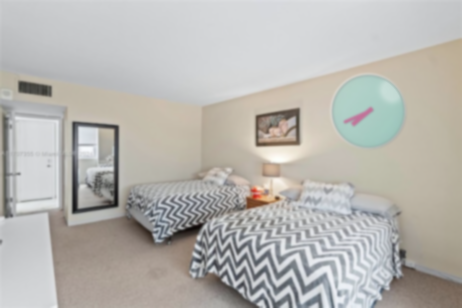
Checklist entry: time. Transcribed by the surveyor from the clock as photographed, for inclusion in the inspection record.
7:41
